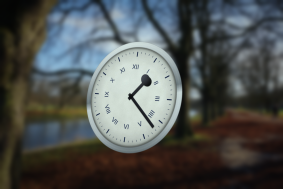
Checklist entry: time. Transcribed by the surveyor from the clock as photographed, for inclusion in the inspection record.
1:22
